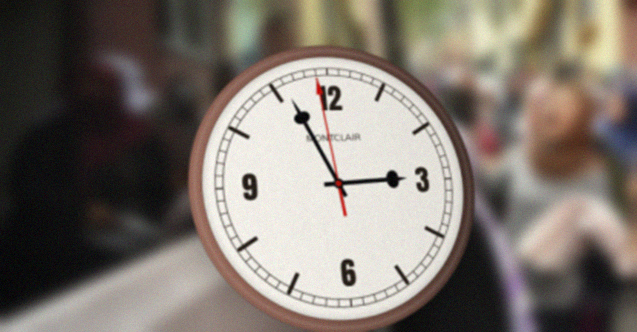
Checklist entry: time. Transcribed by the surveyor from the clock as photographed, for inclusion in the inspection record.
2:55:59
